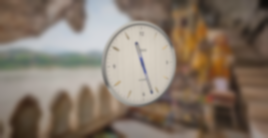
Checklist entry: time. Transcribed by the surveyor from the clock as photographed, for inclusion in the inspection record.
11:27
